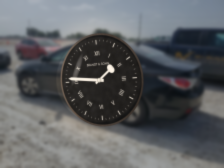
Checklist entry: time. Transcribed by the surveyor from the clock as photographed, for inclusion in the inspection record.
1:46
